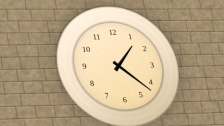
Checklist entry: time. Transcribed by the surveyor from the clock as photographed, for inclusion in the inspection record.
1:22
